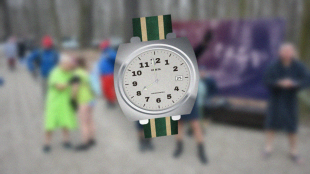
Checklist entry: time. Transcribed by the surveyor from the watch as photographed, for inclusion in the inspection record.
7:59
